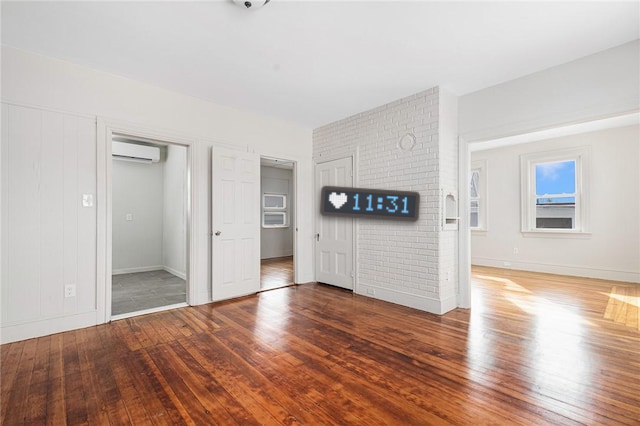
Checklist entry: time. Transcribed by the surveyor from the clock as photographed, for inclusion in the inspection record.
11:31
